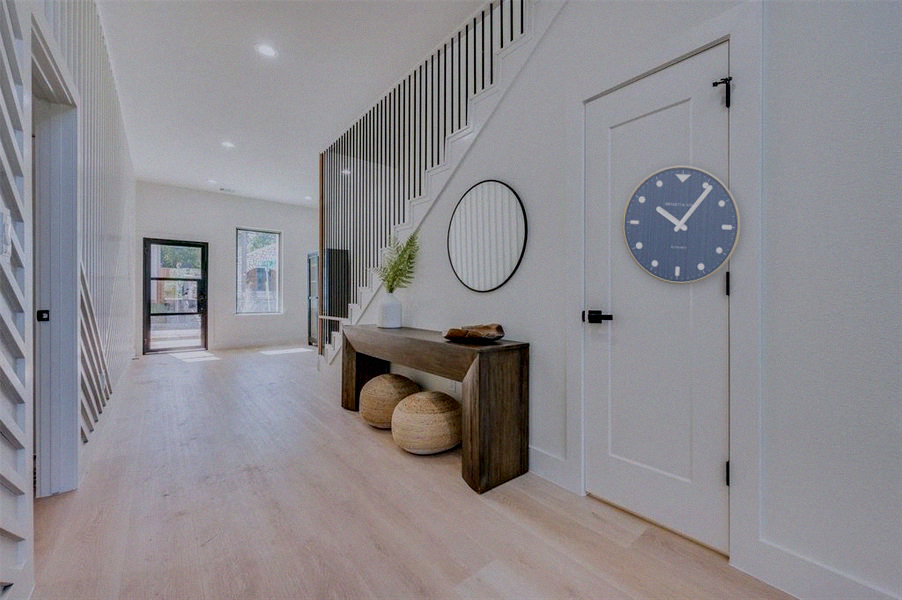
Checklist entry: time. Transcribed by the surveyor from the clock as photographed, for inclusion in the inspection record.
10:06
